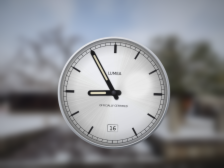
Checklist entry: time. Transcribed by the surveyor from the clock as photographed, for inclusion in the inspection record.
8:55
